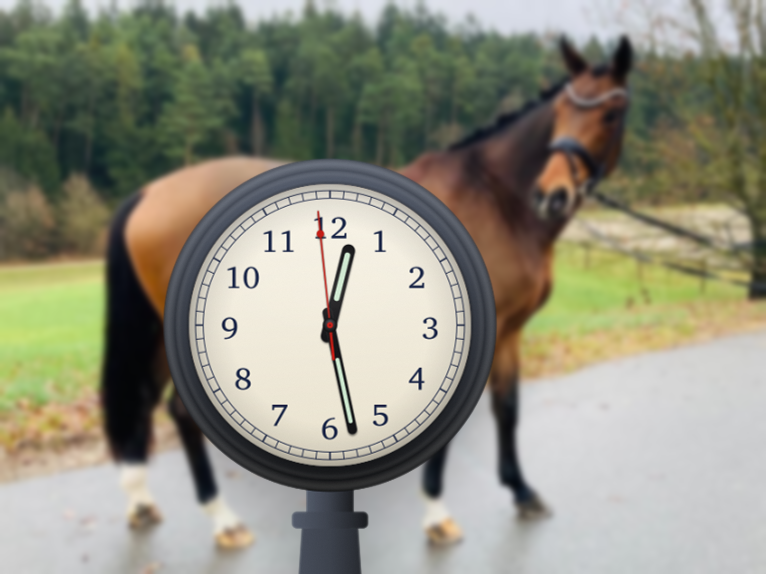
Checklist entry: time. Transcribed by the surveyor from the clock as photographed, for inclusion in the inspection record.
12:27:59
